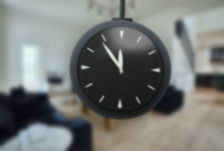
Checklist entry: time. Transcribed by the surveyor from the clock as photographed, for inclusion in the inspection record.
11:54
